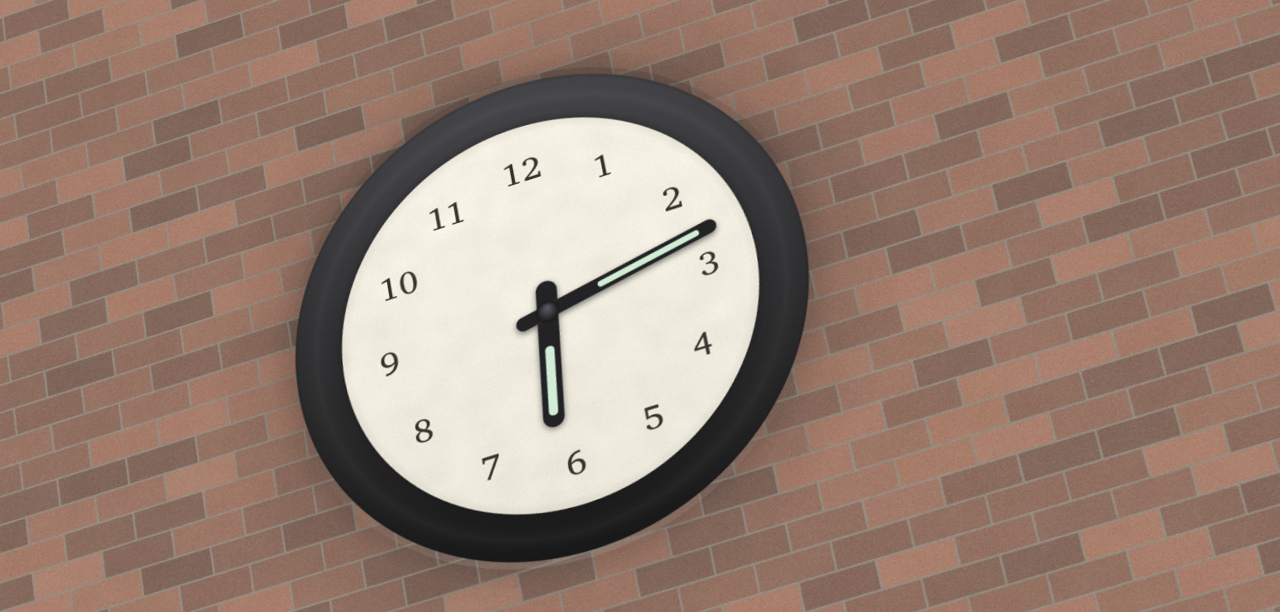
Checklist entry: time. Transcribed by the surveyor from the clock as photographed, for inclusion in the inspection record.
6:13
